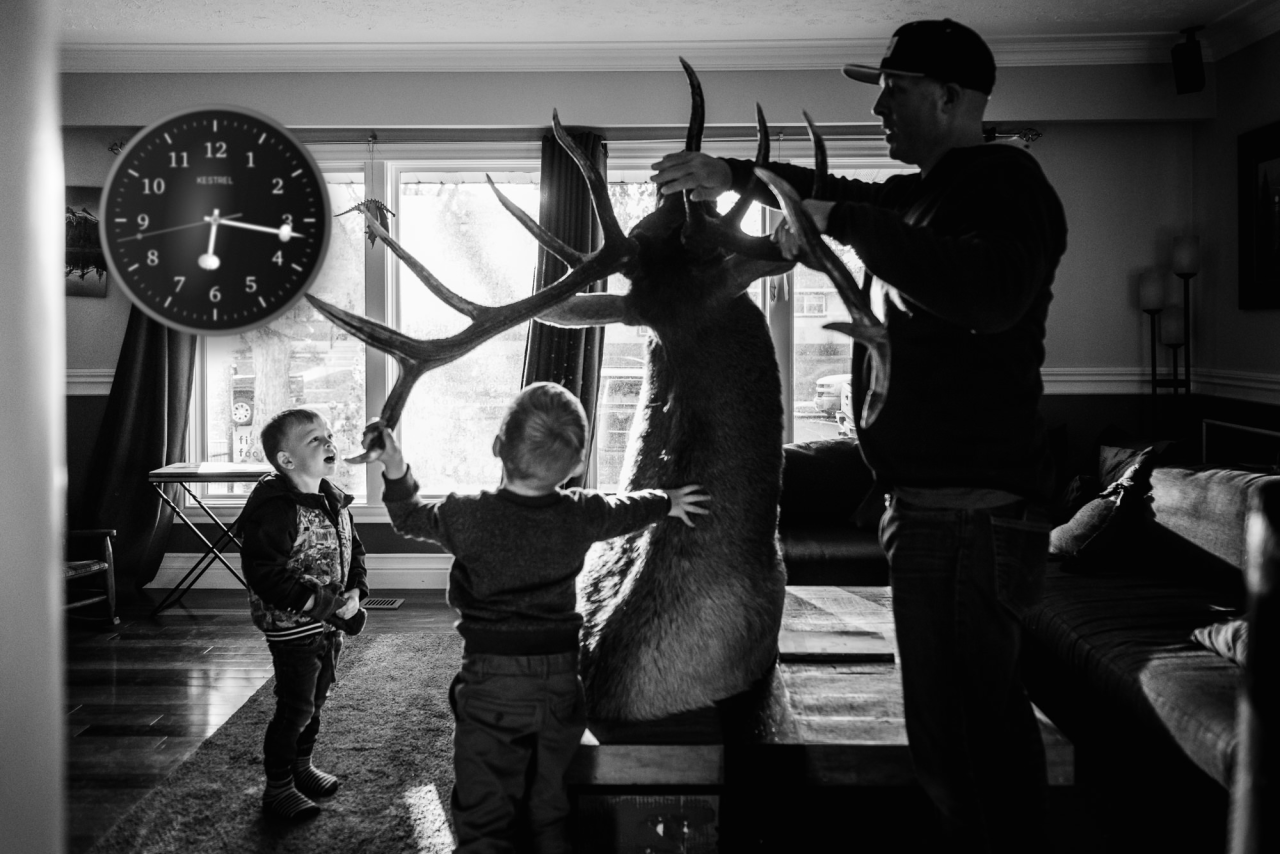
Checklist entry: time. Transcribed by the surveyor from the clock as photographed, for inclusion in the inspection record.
6:16:43
